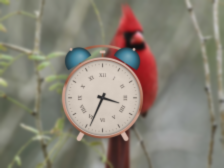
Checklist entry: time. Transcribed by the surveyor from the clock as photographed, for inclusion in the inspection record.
3:34
